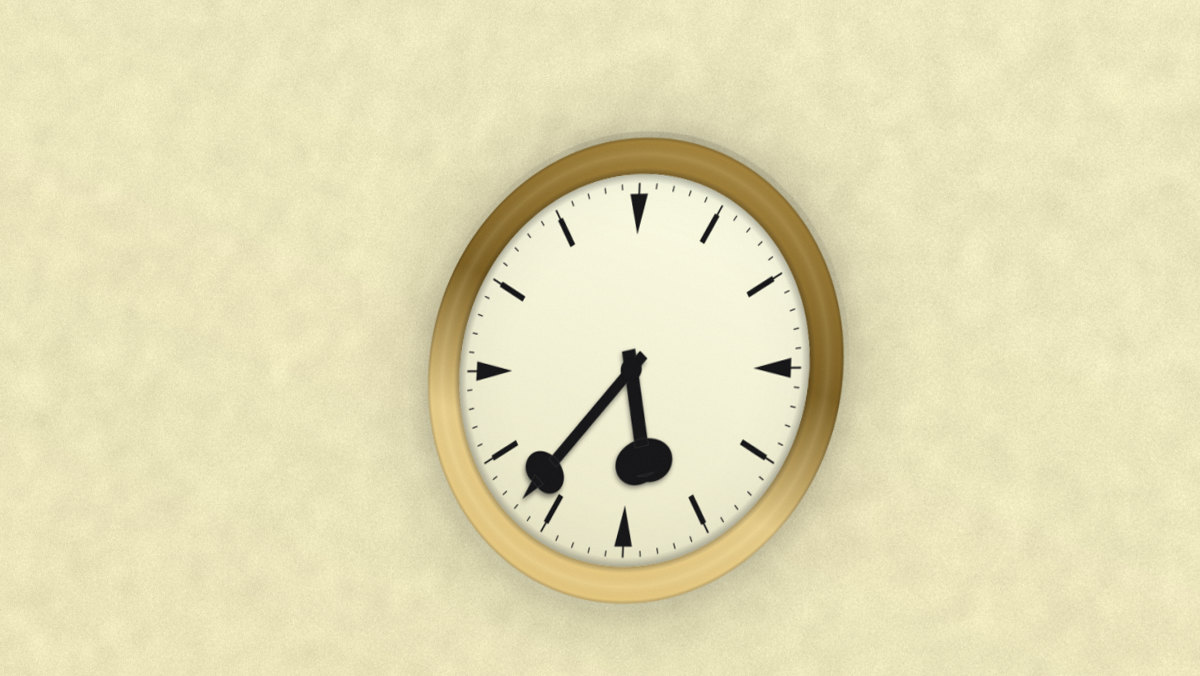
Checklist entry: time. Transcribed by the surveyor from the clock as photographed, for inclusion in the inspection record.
5:37
